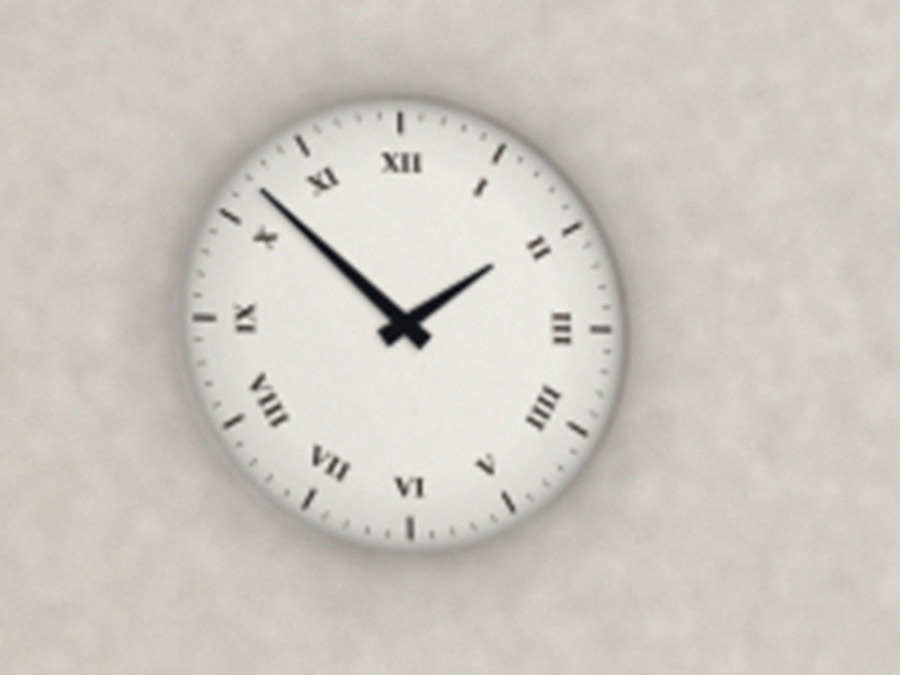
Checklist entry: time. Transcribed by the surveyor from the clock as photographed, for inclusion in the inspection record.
1:52
